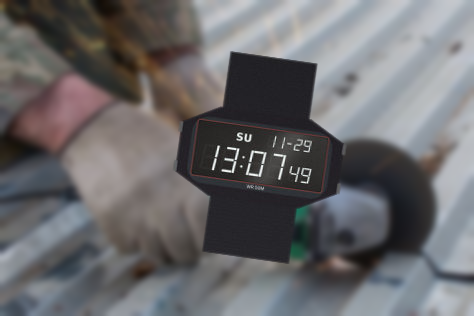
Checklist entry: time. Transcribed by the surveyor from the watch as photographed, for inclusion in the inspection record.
13:07:49
